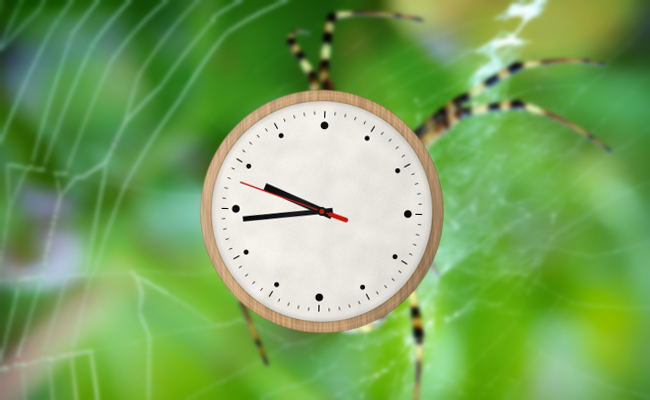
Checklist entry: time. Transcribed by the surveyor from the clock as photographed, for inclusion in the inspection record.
9:43:48
